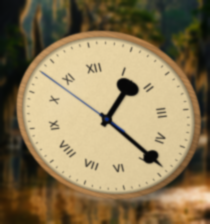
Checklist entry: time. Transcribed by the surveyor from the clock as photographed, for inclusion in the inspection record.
1:23:53
